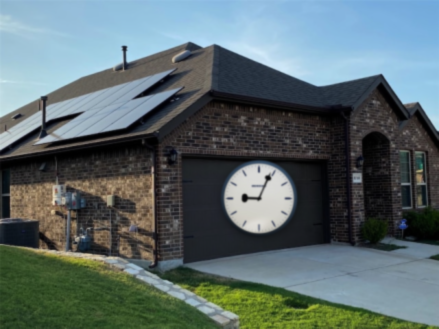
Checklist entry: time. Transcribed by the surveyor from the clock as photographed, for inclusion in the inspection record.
9:04
